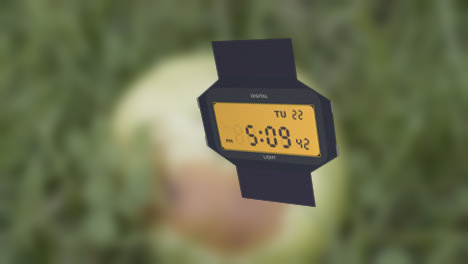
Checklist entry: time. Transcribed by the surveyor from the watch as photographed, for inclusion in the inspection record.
5:09:42
